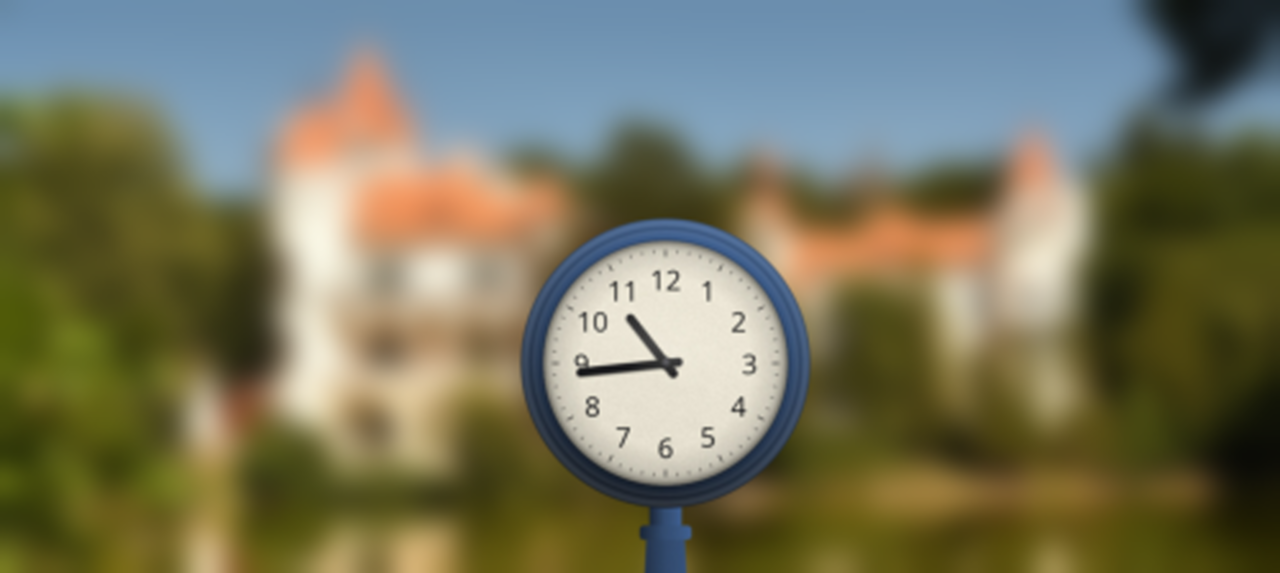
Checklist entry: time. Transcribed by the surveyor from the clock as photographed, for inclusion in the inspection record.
10:44
